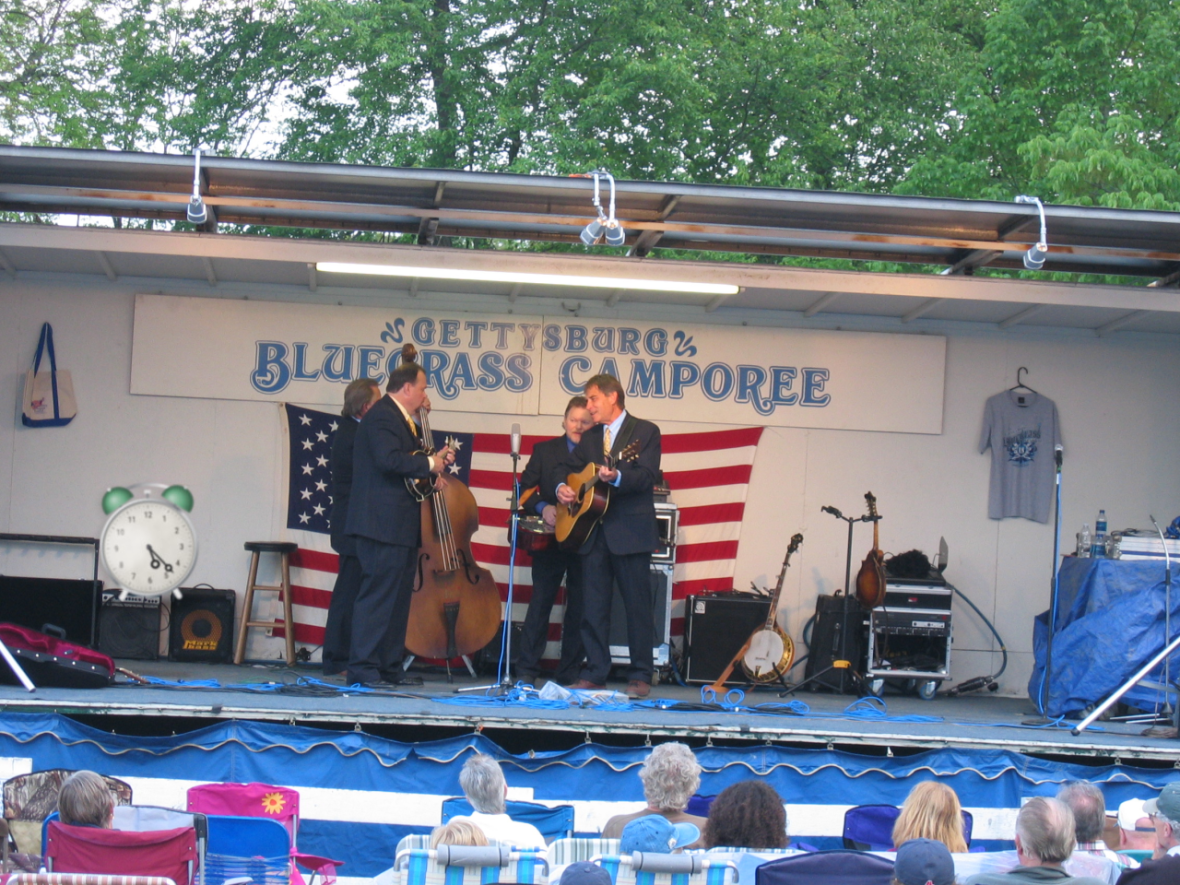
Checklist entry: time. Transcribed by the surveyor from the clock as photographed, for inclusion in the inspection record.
5:23
